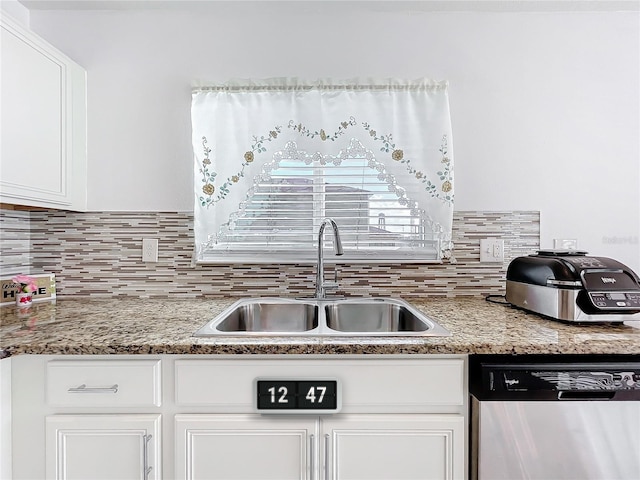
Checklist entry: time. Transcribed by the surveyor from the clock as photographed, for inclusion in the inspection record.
12:47
